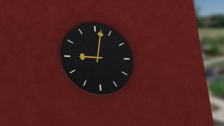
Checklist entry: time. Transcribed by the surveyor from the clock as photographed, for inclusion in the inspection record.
9:02
